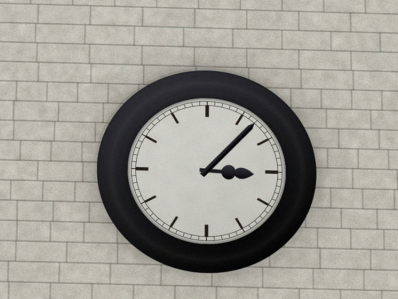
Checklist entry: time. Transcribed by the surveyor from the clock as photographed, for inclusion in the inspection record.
3:07
